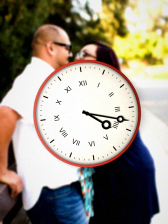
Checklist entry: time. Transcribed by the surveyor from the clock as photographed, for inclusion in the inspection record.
4:18
